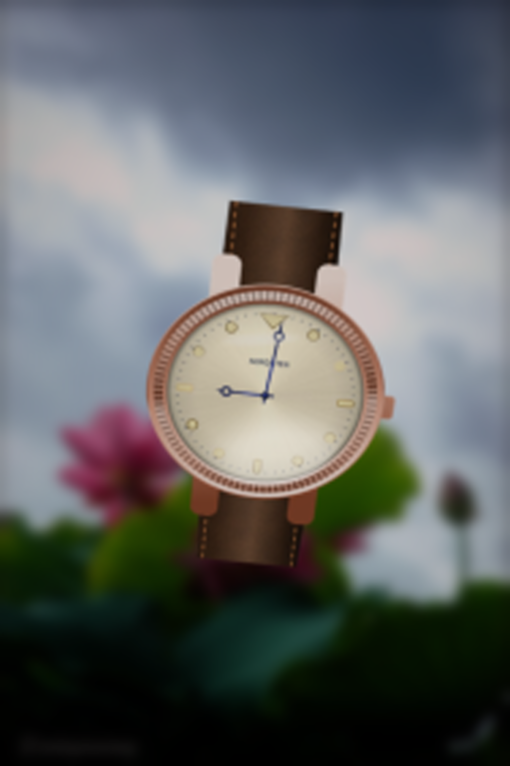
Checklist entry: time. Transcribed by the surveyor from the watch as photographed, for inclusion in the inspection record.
9:01
